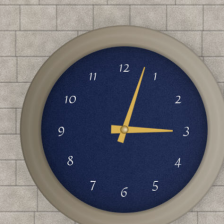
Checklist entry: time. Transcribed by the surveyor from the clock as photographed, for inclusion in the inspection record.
3:03
